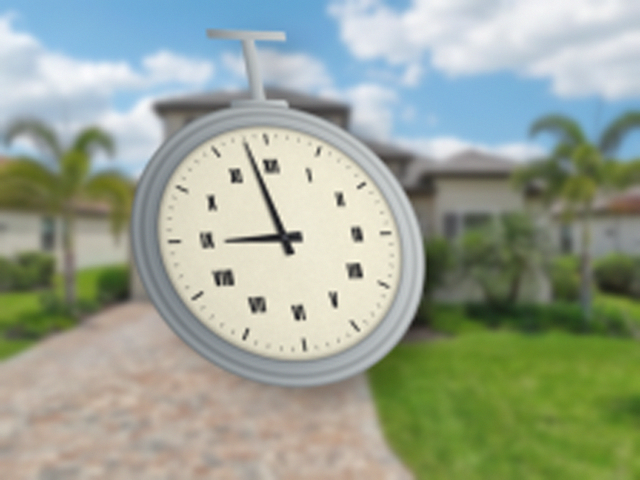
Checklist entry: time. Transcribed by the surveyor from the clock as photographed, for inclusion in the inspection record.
8:58
